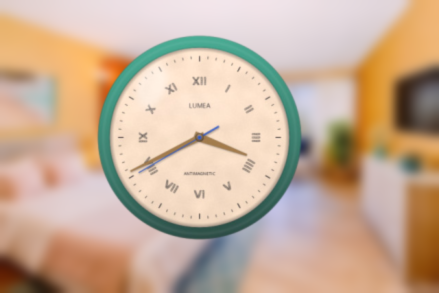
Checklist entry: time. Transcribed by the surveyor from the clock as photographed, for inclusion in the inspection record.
3:40:40
